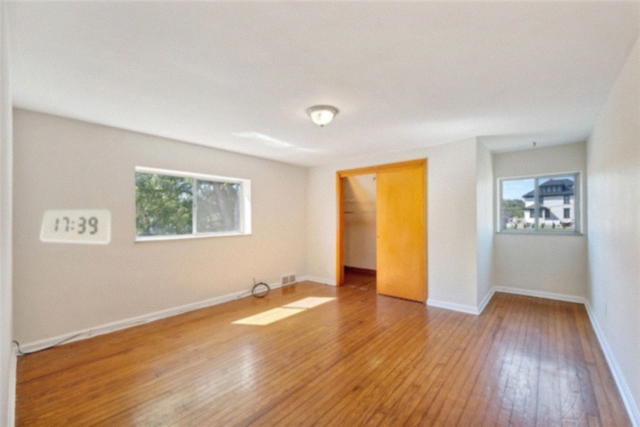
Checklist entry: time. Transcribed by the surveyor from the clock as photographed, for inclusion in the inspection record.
17:39
